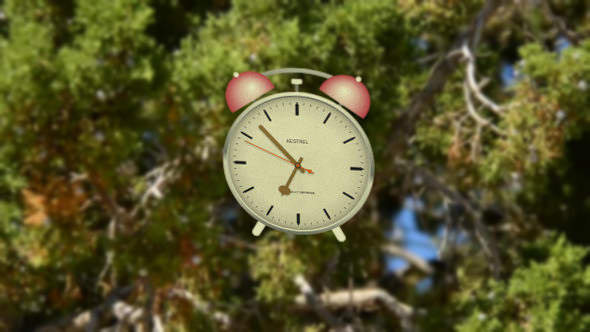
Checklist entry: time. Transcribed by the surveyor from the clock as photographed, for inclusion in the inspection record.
6:52:49
